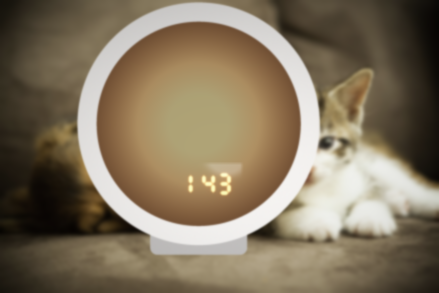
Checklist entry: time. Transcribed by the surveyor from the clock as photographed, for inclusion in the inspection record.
1:43
